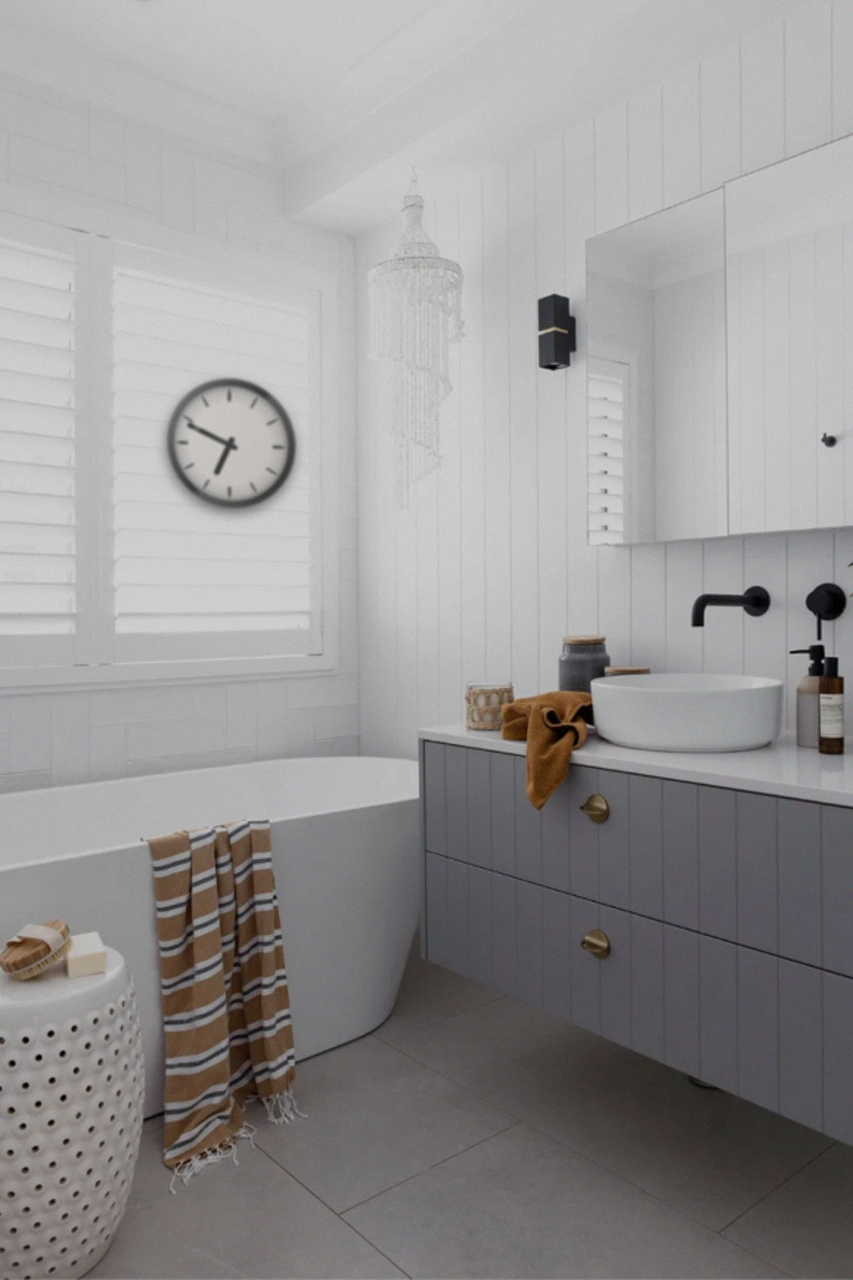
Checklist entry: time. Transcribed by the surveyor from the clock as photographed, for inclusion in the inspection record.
6:49
